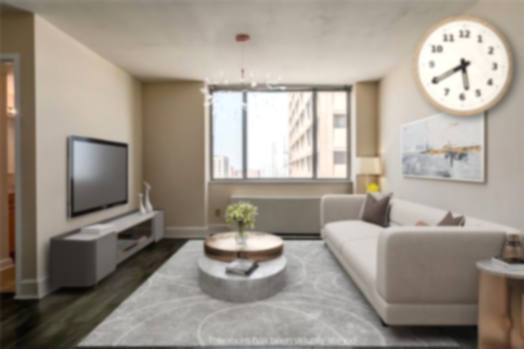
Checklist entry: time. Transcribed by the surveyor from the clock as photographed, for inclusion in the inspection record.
5:40
